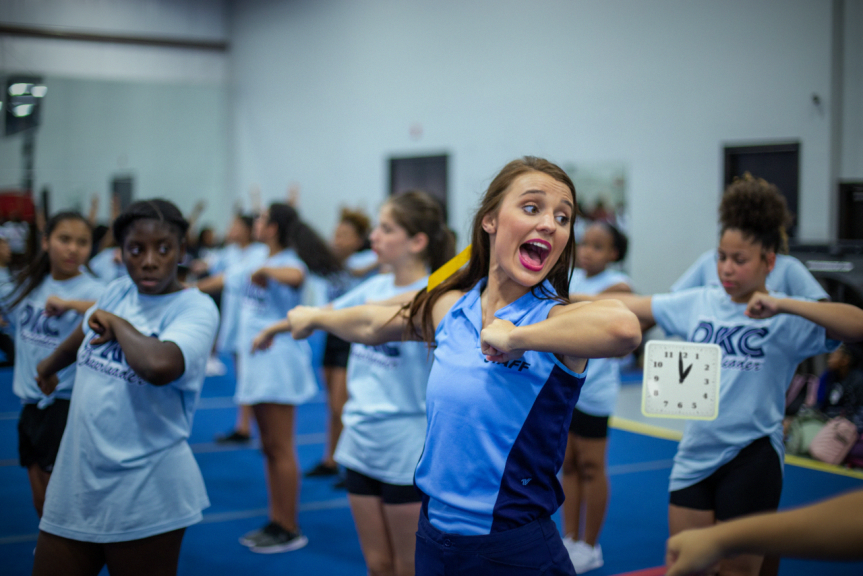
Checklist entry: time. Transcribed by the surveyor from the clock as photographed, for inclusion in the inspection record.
12:59
